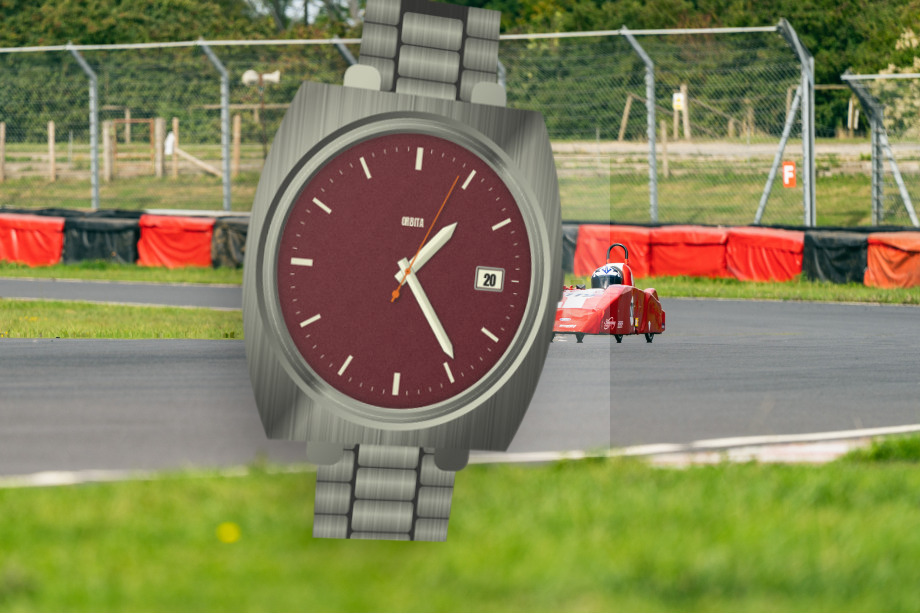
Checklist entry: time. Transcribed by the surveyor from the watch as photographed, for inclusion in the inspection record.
1:24:04
